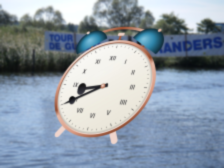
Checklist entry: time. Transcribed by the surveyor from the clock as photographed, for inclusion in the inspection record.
8:40
